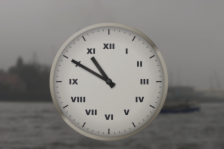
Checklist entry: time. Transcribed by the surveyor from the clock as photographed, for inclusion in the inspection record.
10:50
